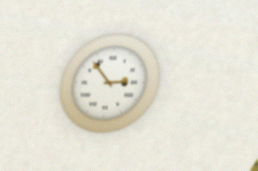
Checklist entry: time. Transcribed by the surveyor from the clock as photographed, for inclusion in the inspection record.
2:53
